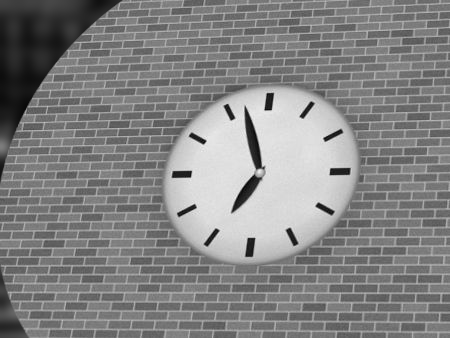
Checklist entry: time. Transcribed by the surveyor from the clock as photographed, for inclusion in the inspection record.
6:57
